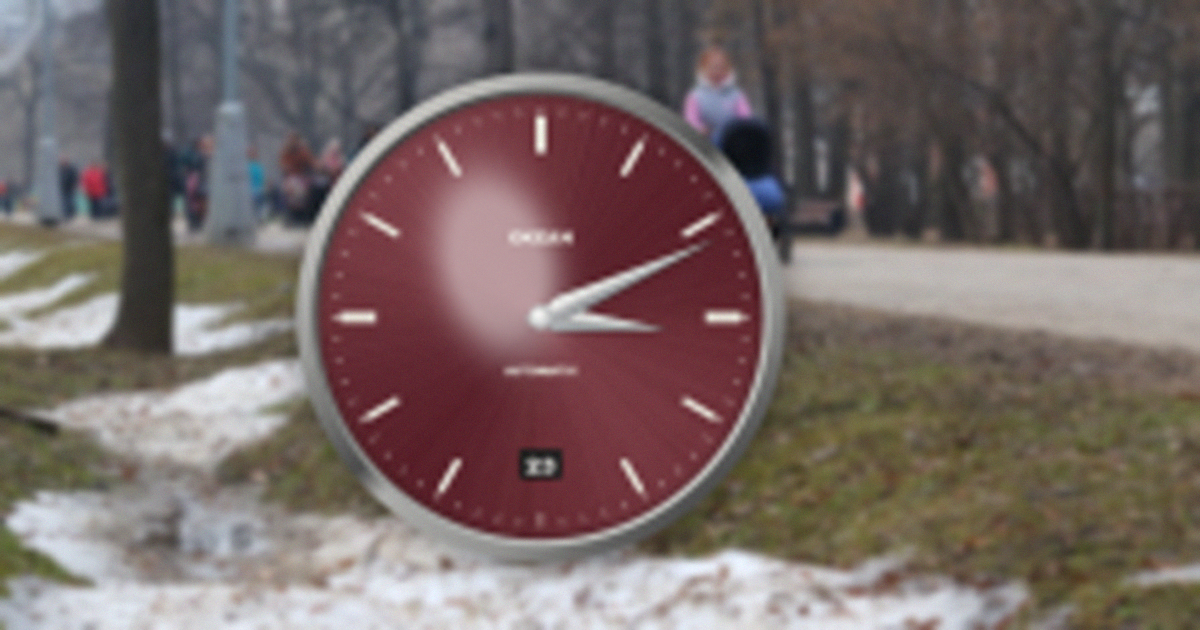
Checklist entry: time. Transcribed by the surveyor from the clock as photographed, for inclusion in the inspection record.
3:11
